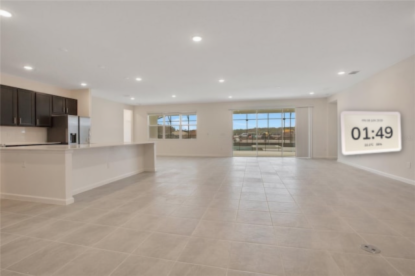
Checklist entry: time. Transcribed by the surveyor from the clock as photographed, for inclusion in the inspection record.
1:49
